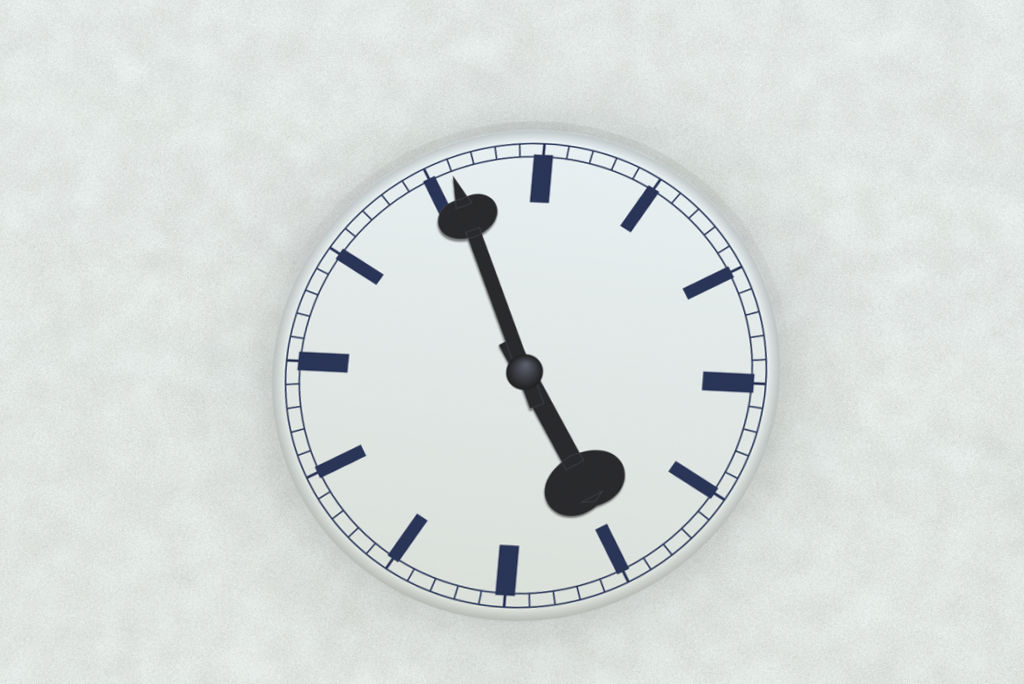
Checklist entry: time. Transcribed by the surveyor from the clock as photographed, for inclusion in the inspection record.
4:56
